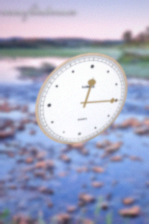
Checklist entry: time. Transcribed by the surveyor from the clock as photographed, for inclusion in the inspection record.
12:15
